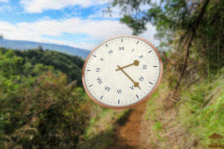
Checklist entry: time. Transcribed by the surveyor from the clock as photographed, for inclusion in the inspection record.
2:23
